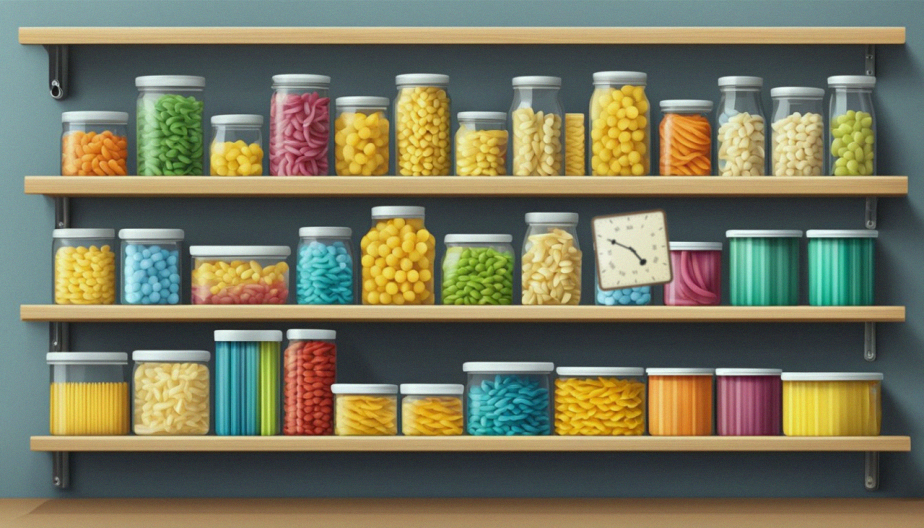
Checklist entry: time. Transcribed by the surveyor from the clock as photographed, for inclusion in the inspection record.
4:50
